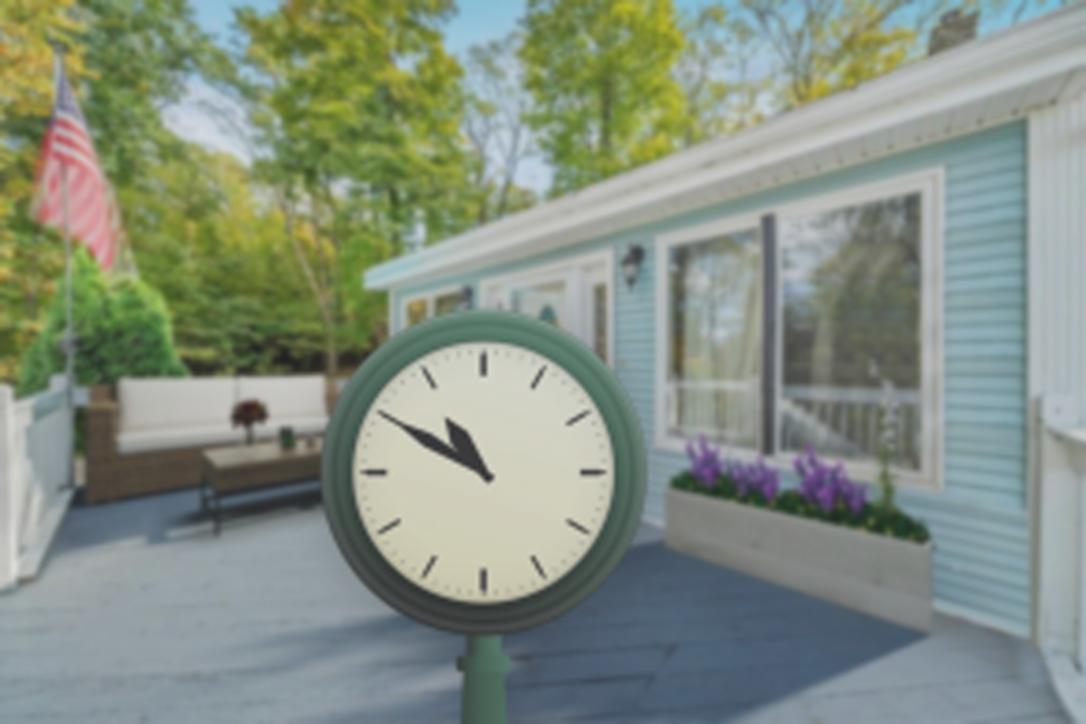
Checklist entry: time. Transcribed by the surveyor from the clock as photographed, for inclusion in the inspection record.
10:50
